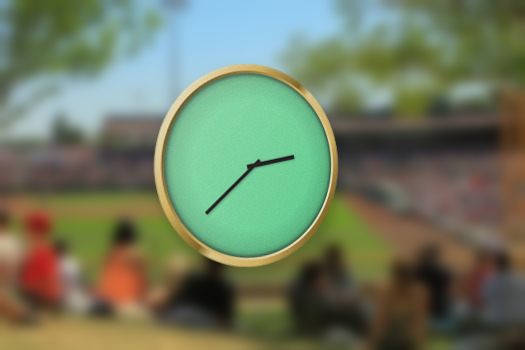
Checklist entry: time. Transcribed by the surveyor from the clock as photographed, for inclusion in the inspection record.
2:38
